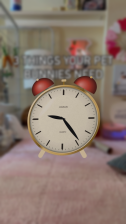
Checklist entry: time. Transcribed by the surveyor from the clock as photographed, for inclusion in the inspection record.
9:24
